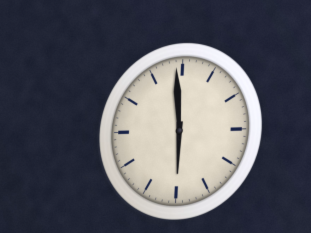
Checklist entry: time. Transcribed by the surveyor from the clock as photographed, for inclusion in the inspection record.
5:59
